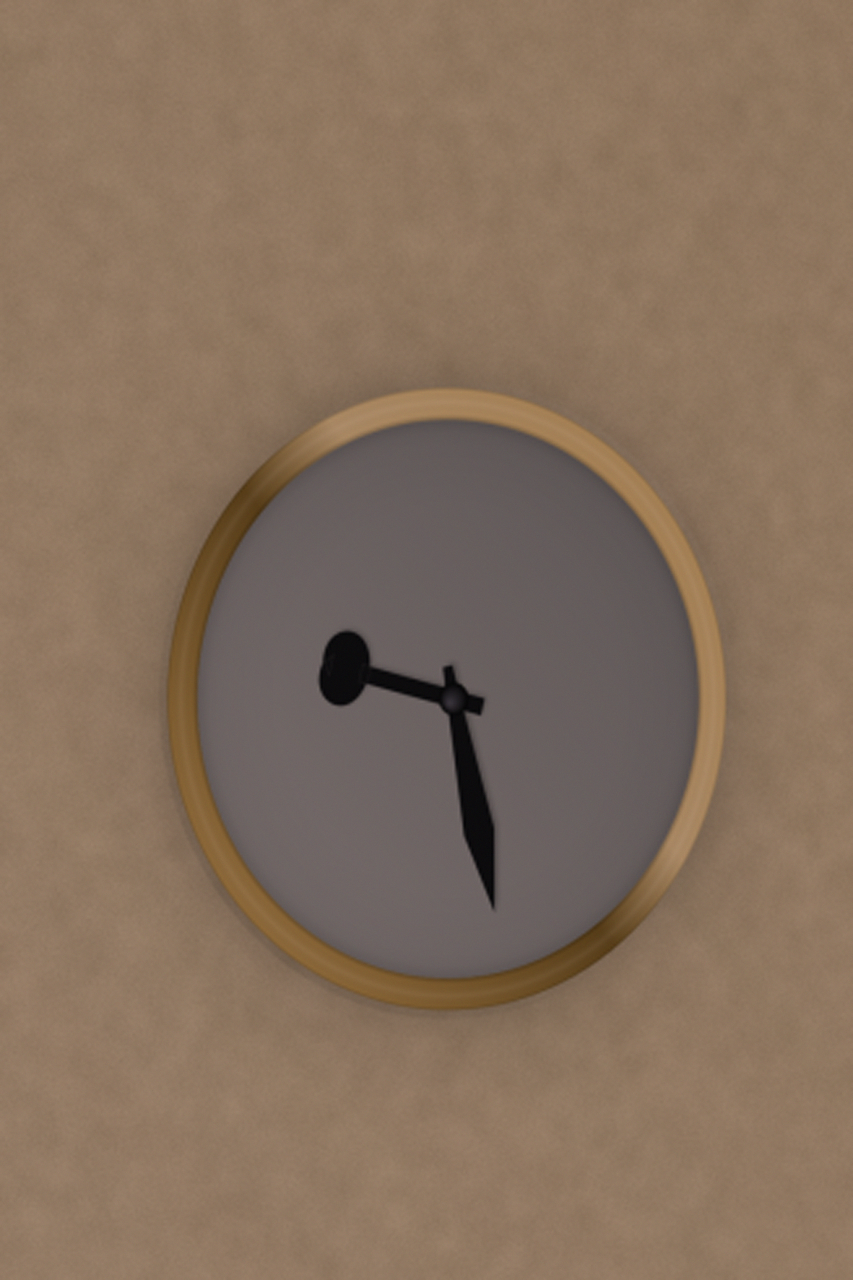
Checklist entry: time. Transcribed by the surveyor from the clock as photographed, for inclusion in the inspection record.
9:28
